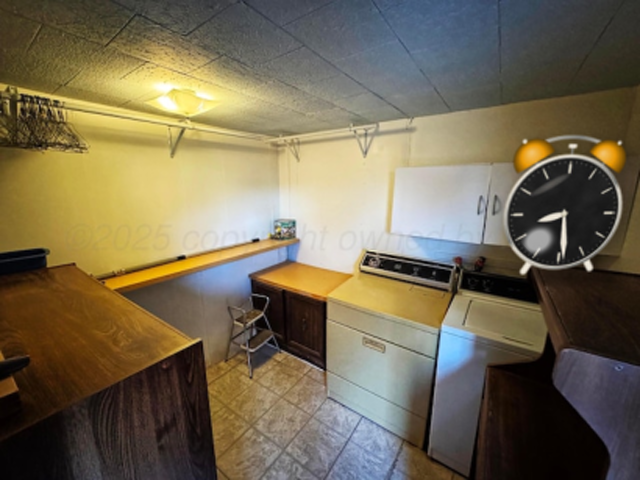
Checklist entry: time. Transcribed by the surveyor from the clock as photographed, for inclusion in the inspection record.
8:29
